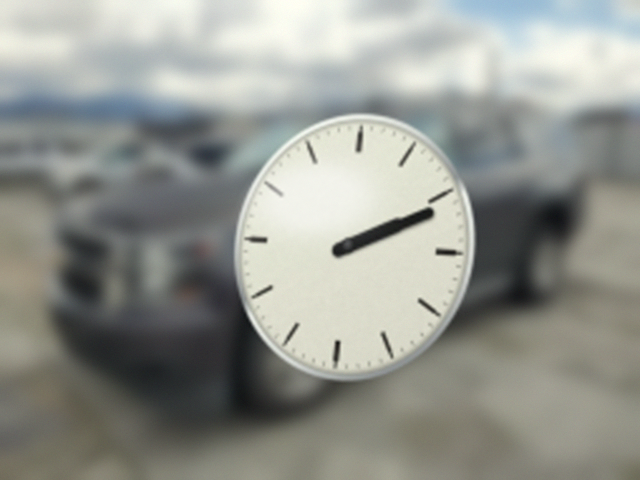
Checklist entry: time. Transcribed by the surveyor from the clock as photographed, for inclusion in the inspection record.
2:11
